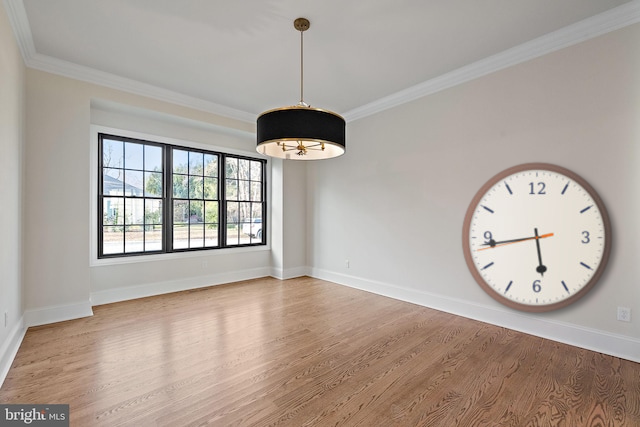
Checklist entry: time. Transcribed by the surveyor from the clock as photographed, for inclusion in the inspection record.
5:43:43
